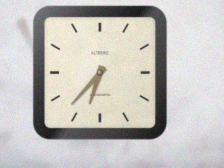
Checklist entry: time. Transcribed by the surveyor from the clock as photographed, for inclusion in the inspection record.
6:37
